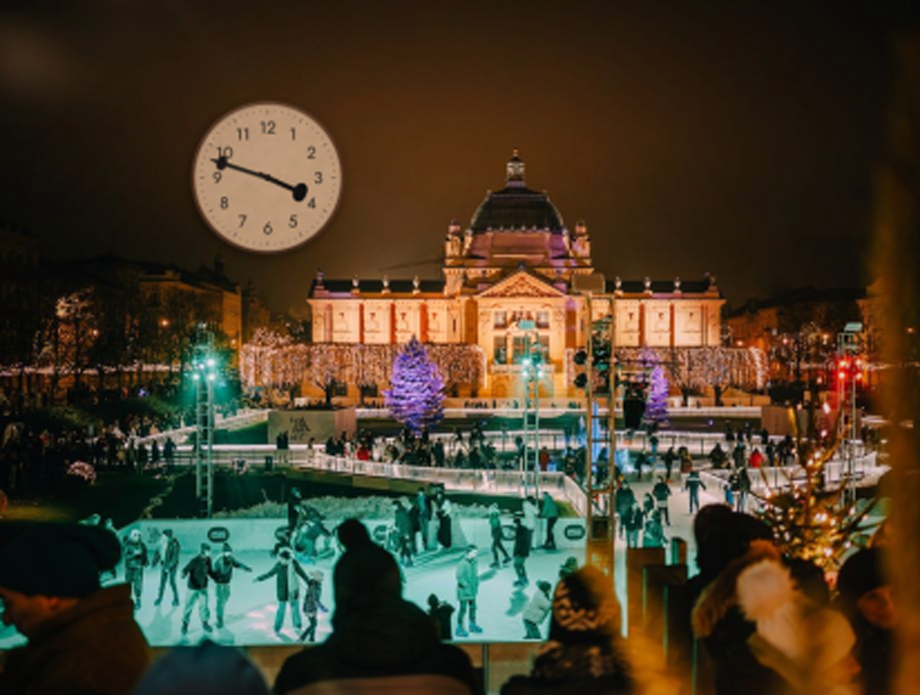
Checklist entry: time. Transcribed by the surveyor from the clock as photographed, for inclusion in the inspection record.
3:48
